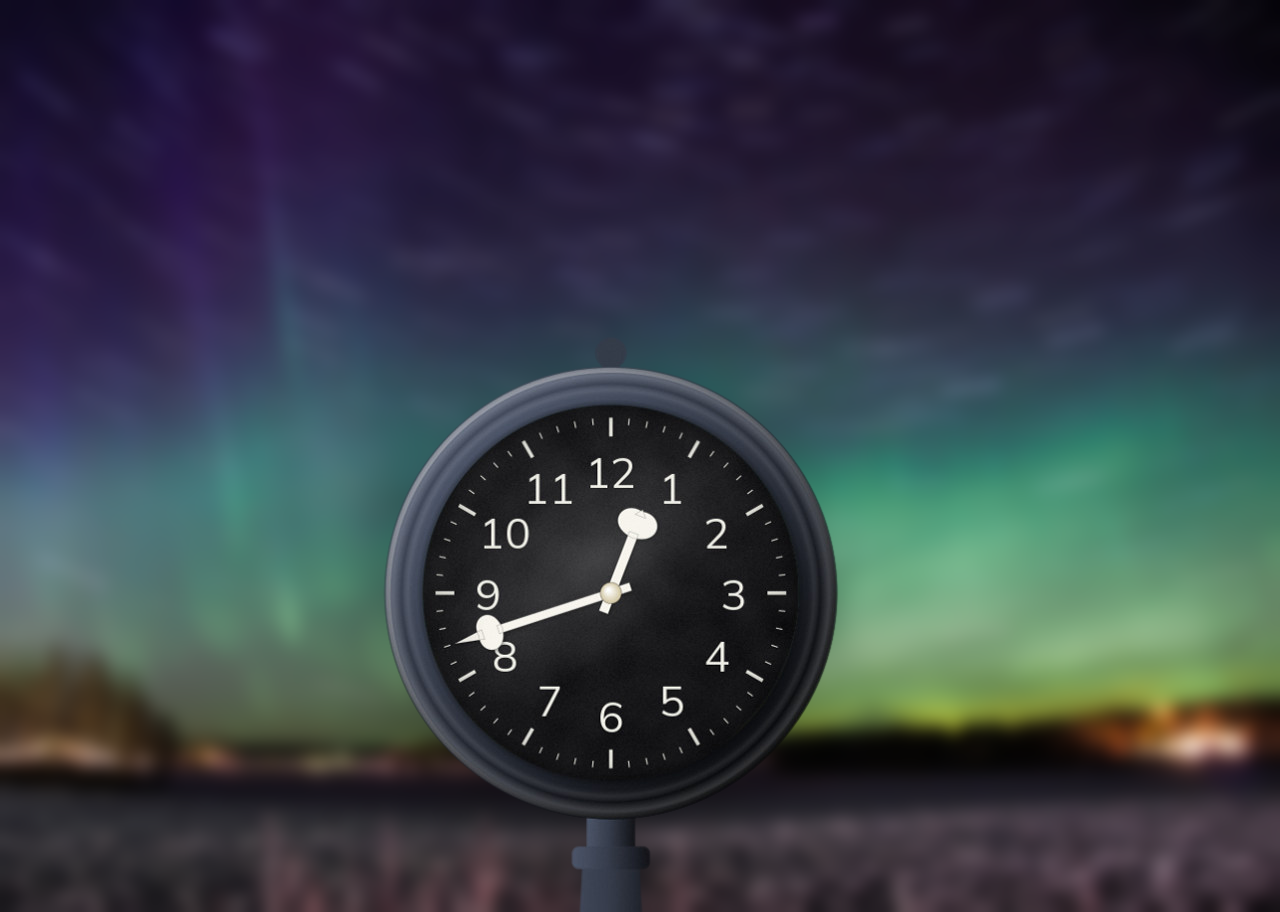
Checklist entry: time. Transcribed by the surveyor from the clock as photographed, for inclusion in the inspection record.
12:42
